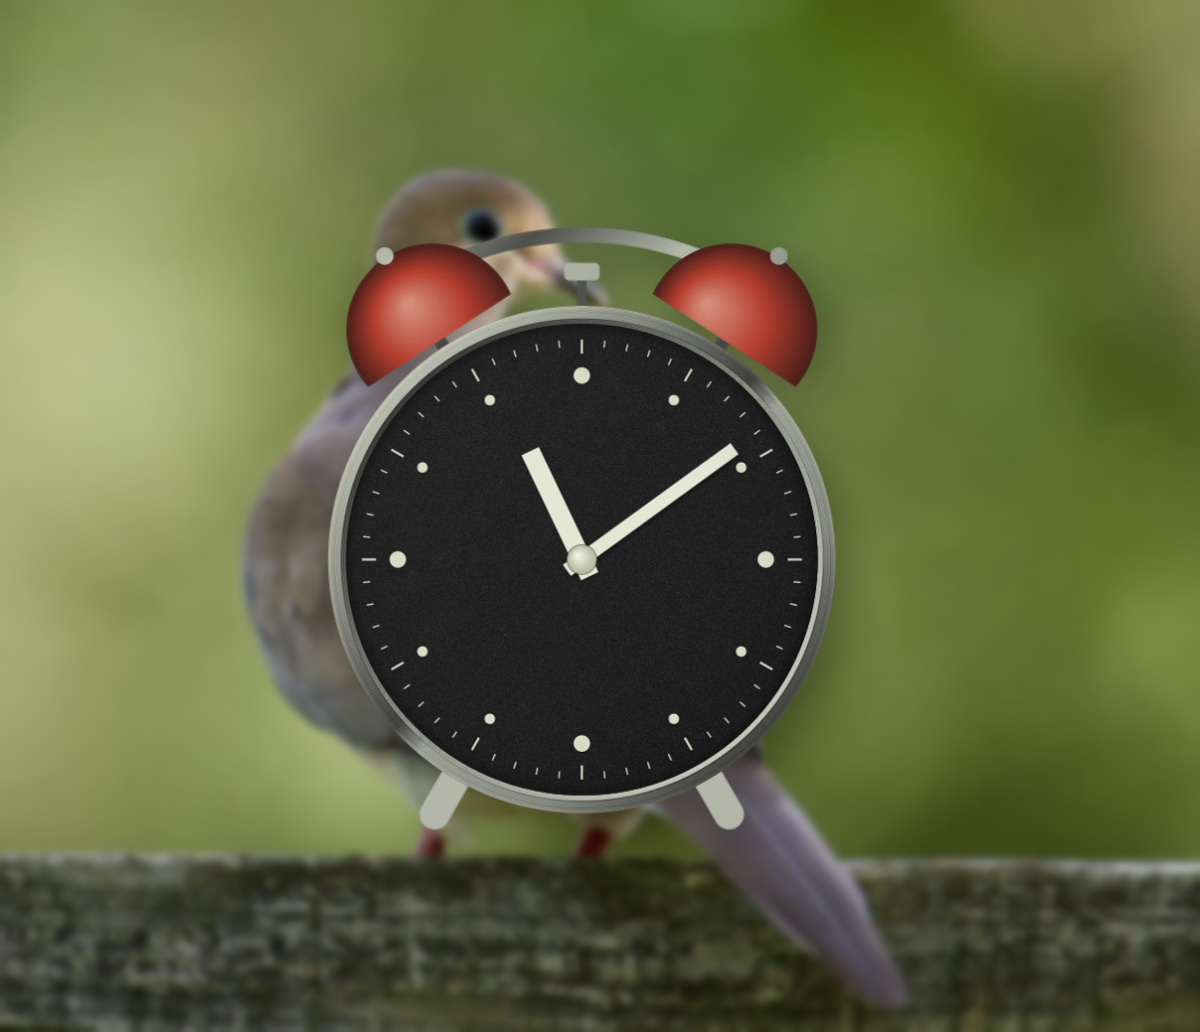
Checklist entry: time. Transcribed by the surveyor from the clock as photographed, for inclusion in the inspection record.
11:09
